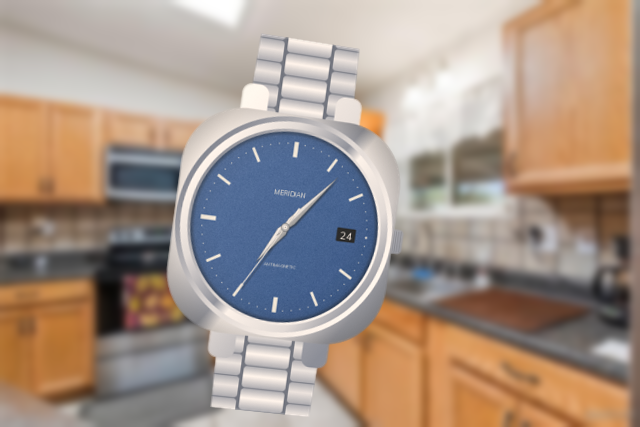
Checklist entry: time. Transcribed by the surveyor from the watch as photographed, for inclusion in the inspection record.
7:06:35
